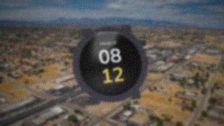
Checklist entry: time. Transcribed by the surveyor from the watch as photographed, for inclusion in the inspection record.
8:12
